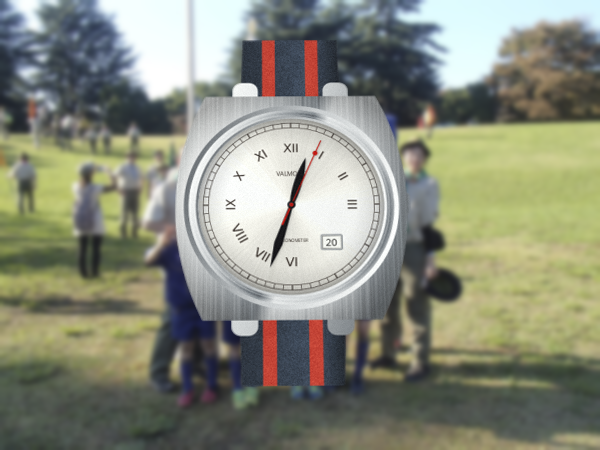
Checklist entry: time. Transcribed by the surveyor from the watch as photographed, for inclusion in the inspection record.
12:33:04
